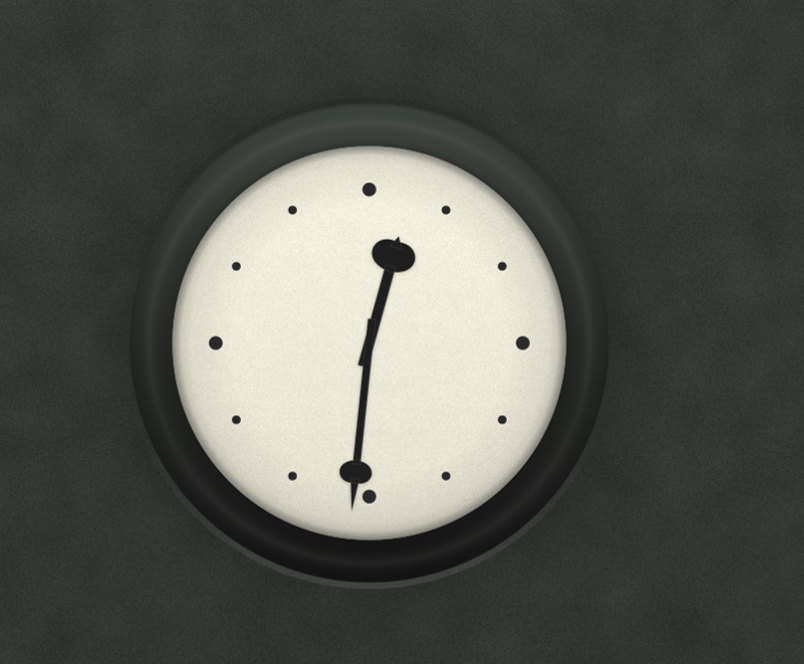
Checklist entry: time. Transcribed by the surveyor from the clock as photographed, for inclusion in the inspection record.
12:31
